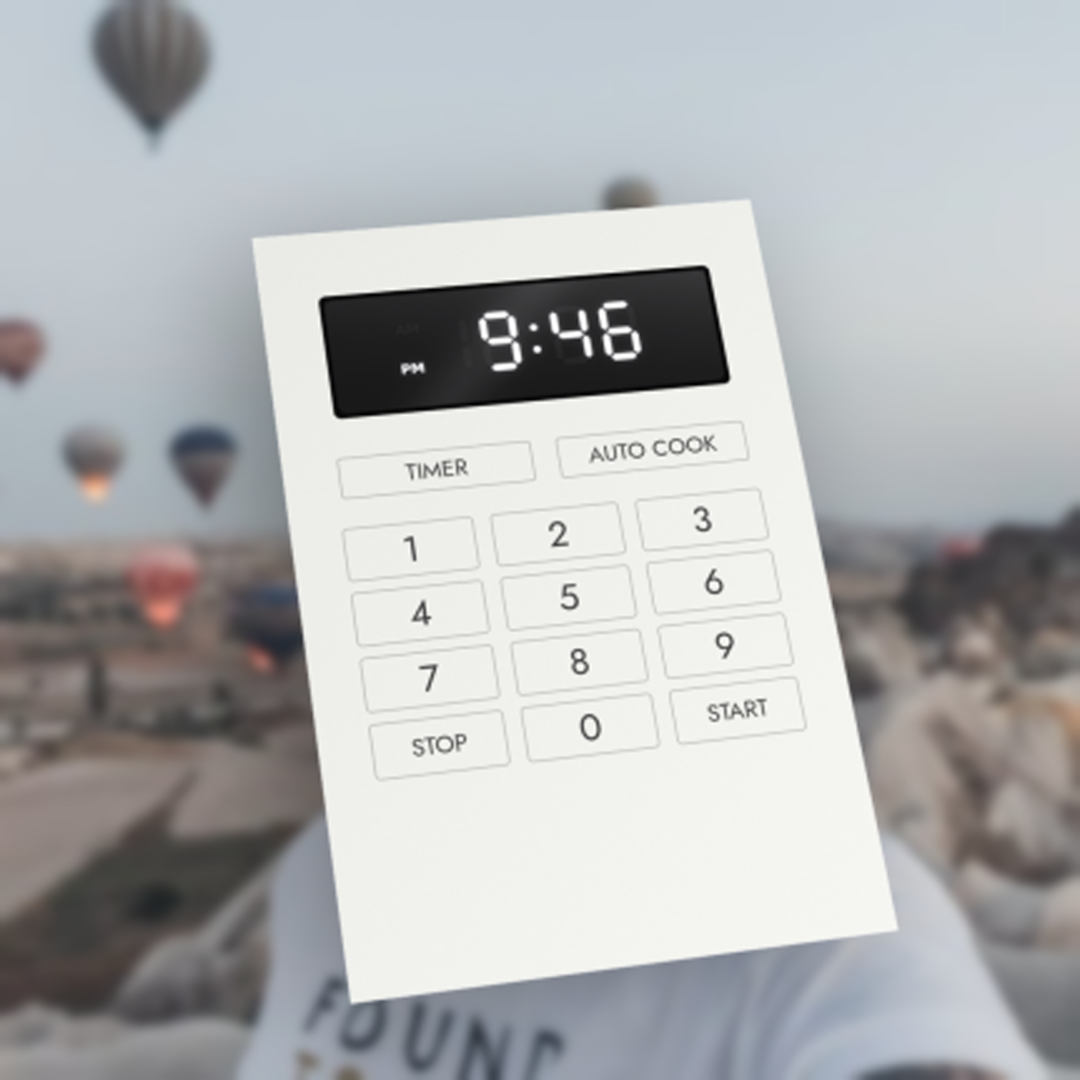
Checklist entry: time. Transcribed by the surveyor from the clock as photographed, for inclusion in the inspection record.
9:46
